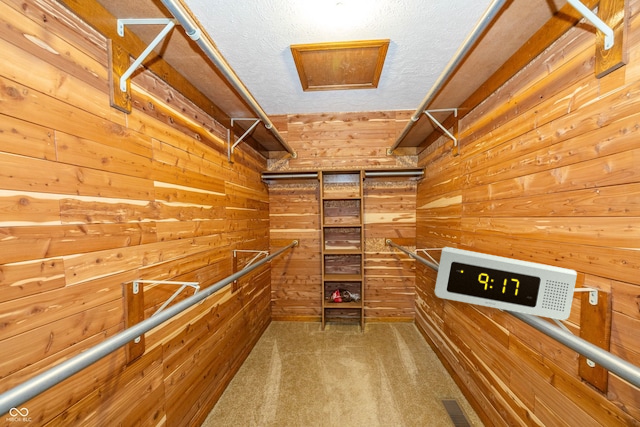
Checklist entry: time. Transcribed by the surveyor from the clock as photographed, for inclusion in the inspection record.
9:17
